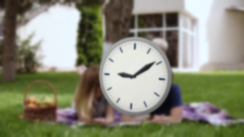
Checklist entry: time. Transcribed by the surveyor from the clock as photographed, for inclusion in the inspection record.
9:09
